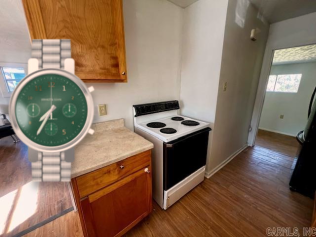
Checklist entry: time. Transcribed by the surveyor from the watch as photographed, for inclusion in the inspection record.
7:35
